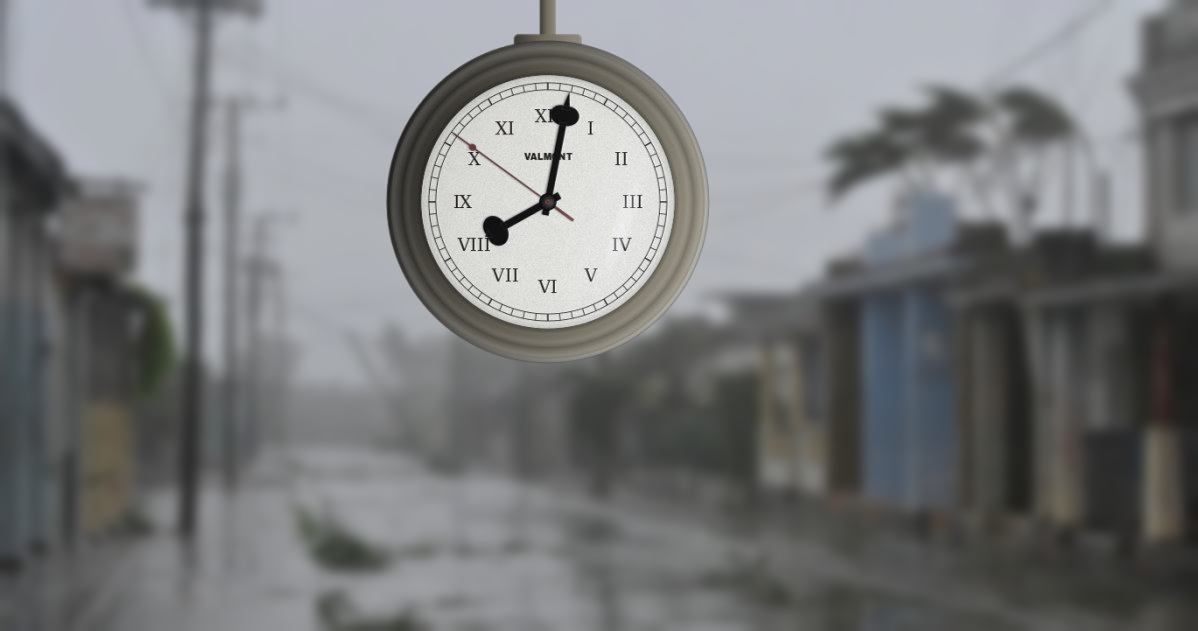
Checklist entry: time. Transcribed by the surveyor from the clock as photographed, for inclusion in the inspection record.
8:01:51
